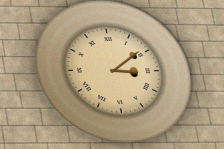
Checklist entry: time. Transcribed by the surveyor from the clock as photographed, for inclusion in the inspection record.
3:09
